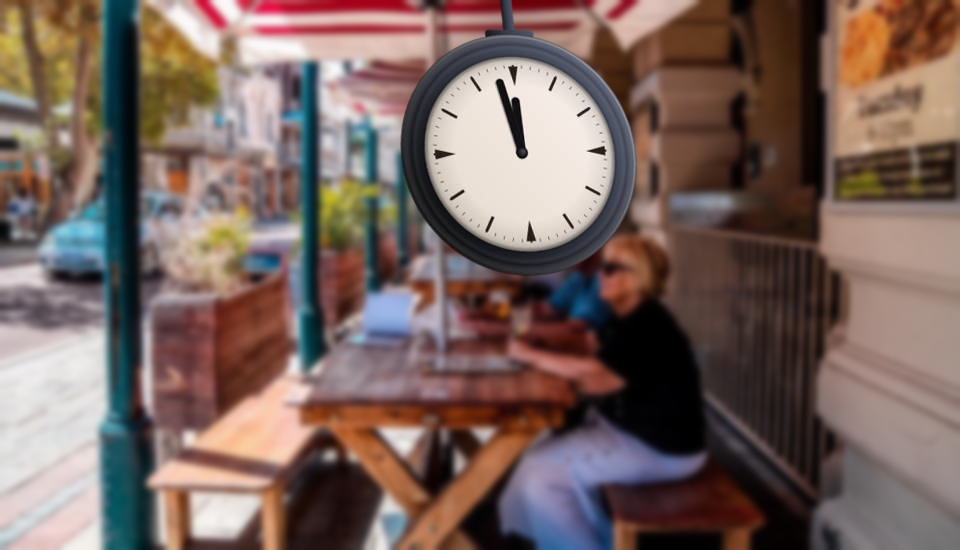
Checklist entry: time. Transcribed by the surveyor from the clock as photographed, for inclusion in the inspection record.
11:58
